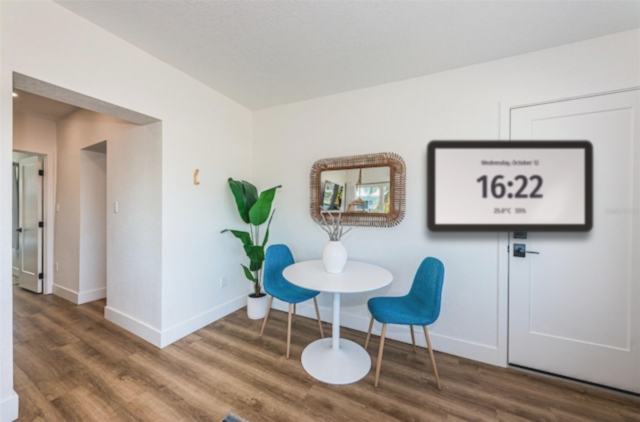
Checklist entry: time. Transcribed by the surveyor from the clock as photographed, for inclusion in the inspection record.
16:22
